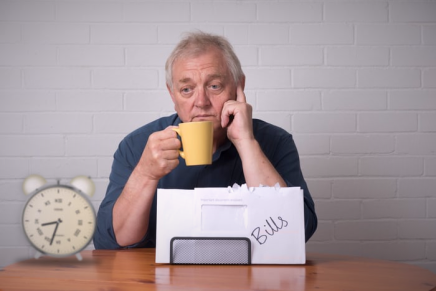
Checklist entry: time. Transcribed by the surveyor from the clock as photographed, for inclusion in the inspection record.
8:33
